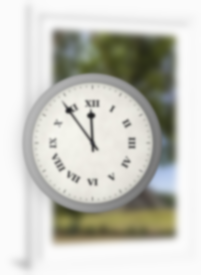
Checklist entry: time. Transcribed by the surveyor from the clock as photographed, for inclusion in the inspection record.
11:54
